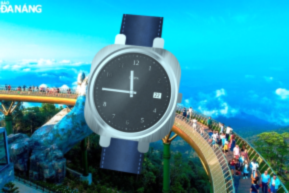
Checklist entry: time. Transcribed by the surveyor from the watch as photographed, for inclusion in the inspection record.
11:45
